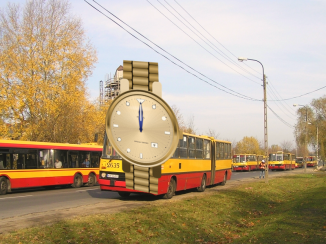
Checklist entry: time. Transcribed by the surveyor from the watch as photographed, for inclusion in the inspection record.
12:00
